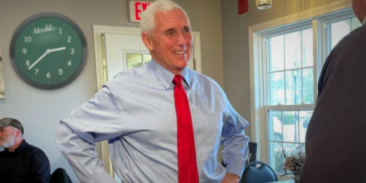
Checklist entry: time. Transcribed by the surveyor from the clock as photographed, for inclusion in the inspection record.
2:38
